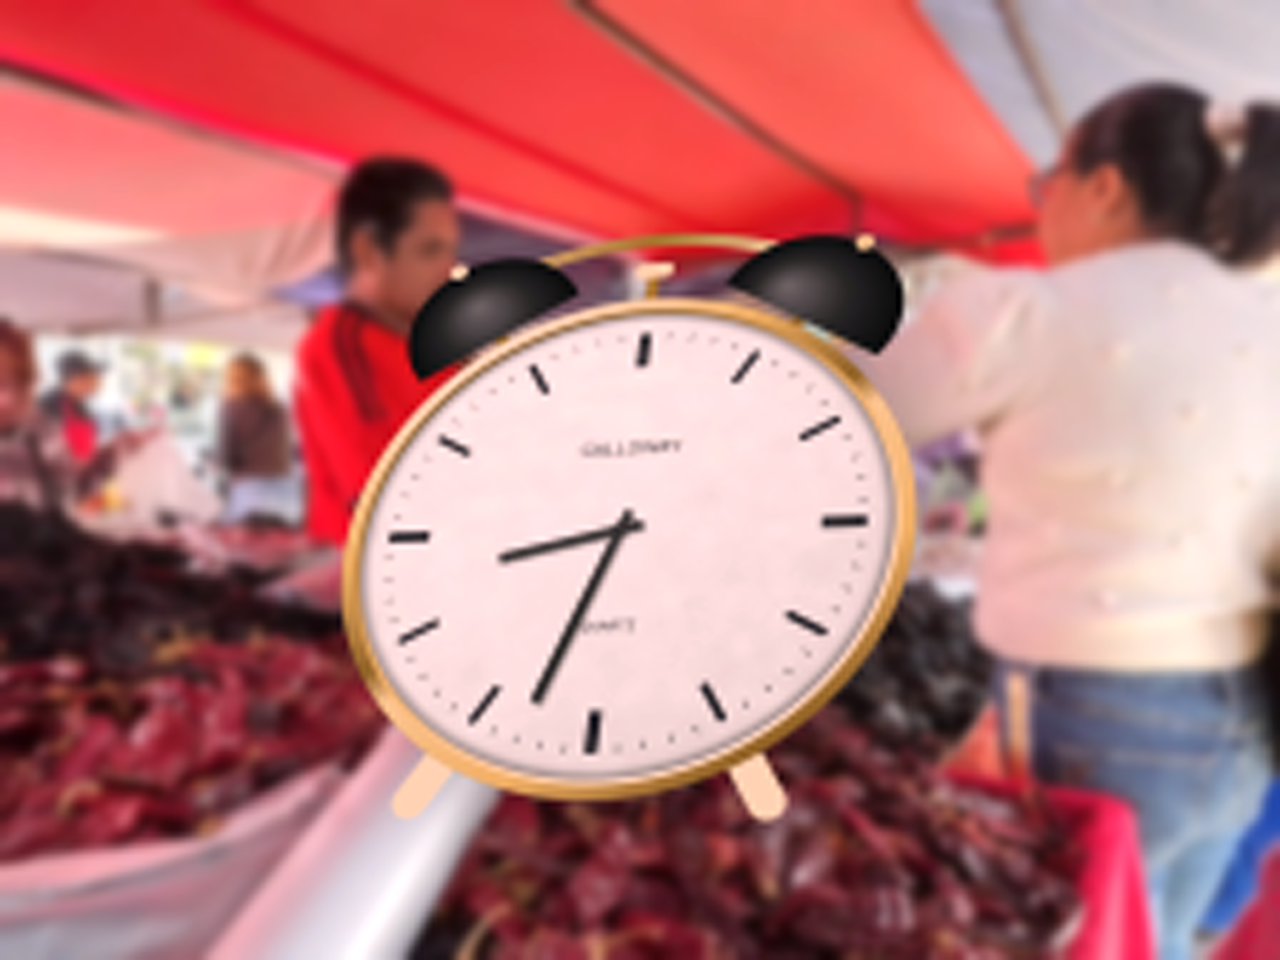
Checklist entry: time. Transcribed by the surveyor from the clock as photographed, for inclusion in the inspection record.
8:33
